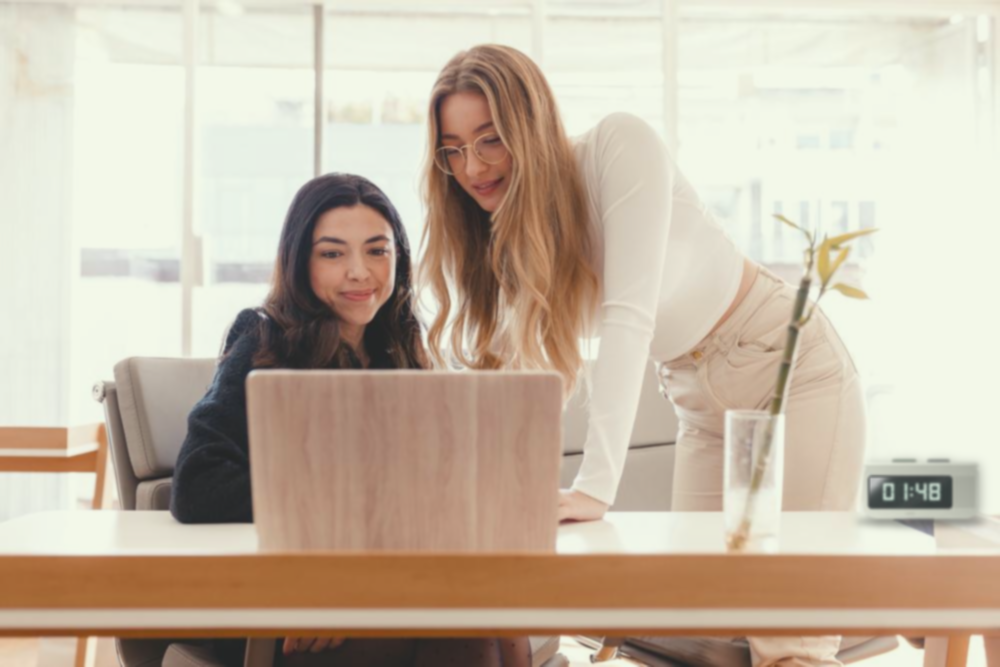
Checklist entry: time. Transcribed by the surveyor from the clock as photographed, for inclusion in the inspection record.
1:48
